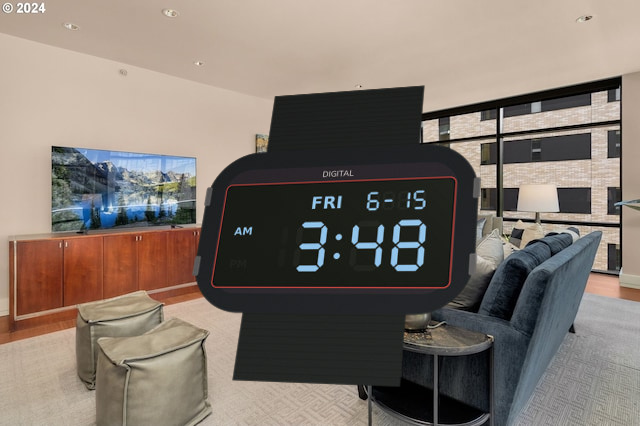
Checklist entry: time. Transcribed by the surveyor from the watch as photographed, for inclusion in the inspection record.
3:48
